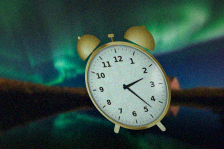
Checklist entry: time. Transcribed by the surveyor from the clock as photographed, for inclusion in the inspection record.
2:23
